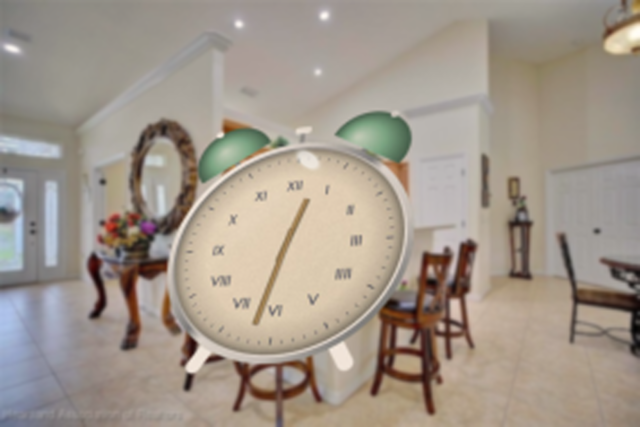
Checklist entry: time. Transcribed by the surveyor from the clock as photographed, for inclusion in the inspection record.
12:32
